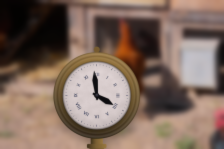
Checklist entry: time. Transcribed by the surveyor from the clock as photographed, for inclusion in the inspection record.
3:59
